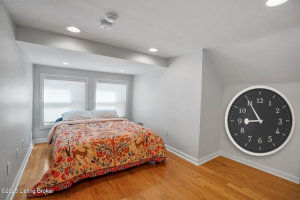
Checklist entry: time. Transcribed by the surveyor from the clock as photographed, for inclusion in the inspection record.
8:55
